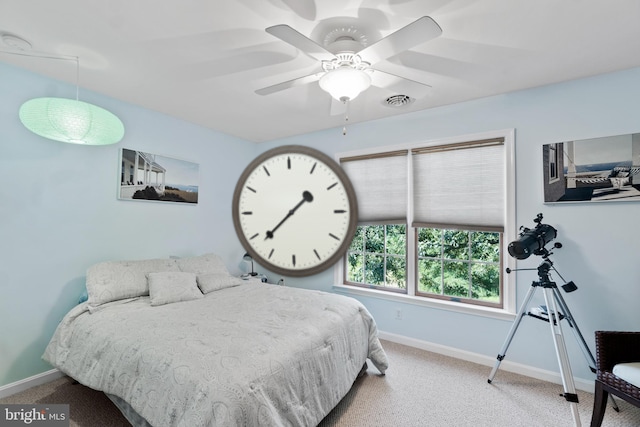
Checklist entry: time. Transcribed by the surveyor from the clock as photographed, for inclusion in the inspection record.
1:38
